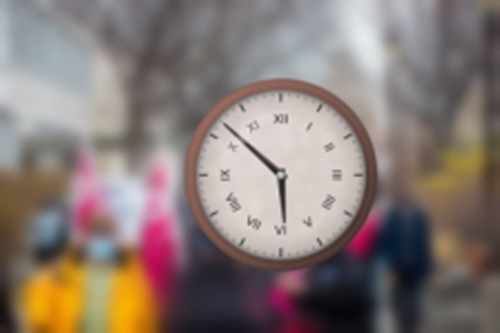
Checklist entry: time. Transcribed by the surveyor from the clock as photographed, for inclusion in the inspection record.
5:52
